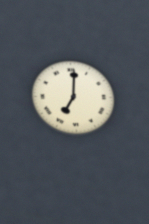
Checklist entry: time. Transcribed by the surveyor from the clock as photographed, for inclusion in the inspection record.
7:01
